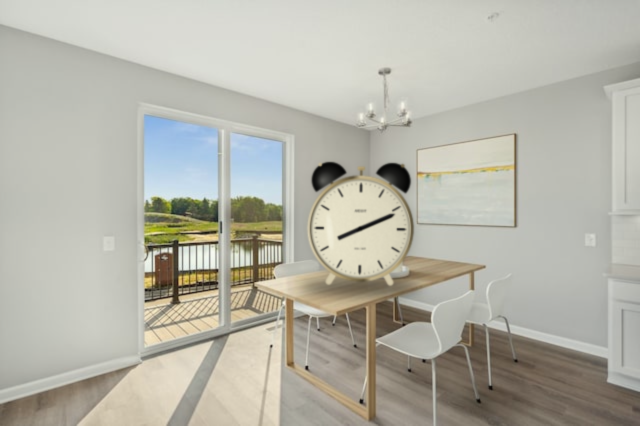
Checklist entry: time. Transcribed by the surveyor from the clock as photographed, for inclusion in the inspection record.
8:11
